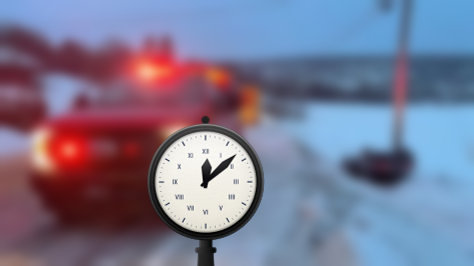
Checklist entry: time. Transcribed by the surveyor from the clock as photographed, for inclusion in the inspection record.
12:08
